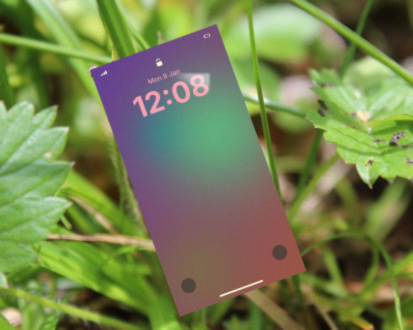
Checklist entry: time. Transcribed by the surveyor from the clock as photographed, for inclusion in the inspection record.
12:08
